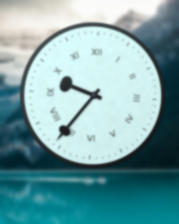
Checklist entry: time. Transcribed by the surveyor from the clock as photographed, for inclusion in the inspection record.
9:36
